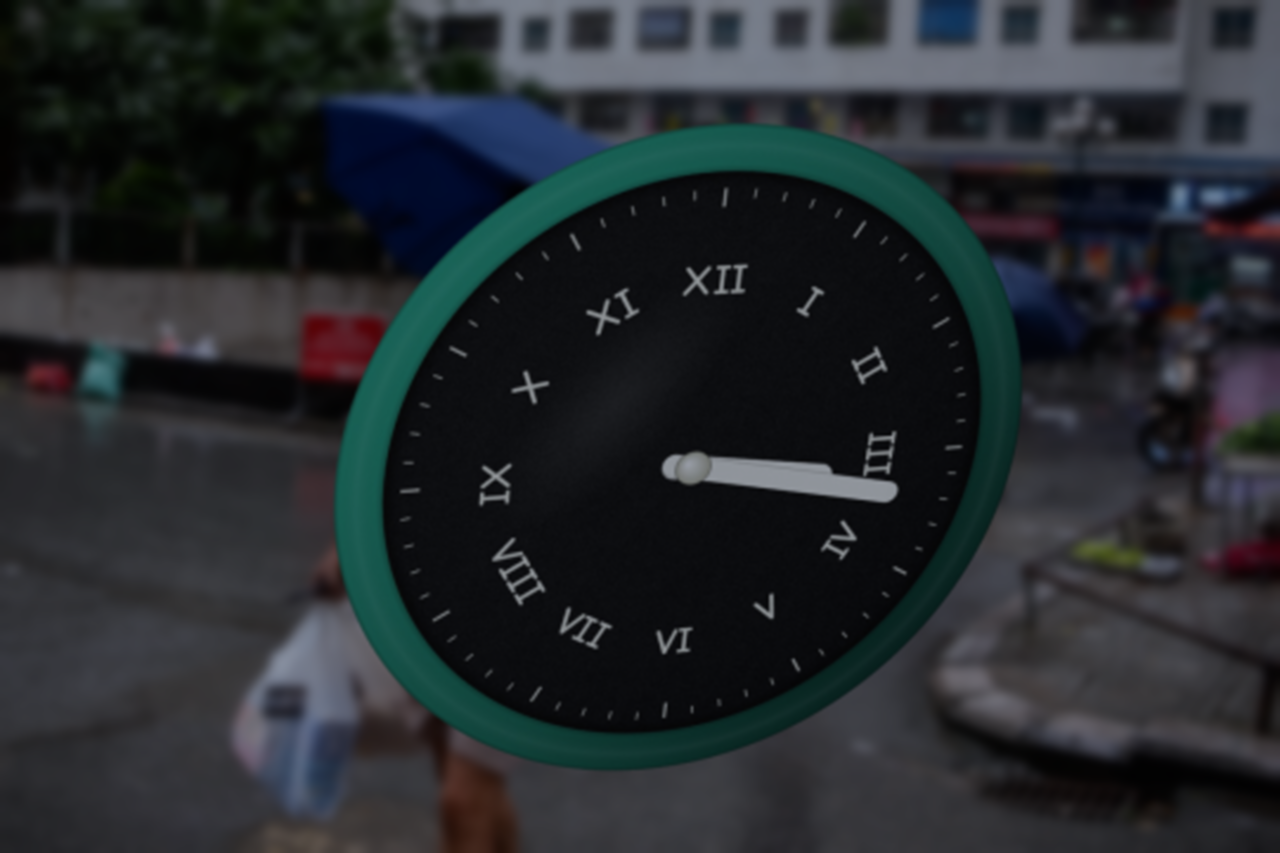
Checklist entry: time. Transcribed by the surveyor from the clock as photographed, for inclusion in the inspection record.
3:17
